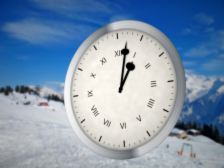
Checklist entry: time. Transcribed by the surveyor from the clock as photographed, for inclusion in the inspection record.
1:02
